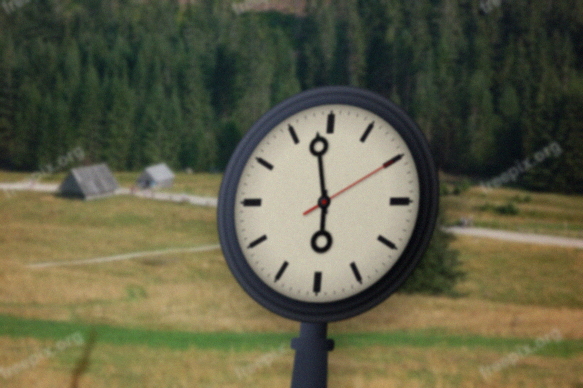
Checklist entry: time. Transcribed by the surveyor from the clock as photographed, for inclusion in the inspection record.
5:58:10
